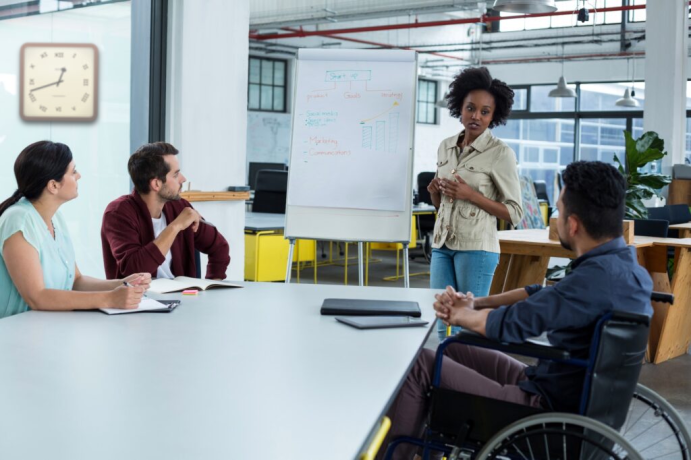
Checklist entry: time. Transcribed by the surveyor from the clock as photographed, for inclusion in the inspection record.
12:42
